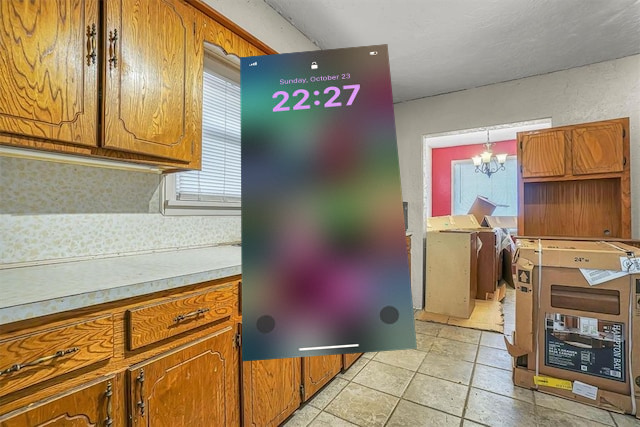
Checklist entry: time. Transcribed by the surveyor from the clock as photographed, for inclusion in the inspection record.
22:27
